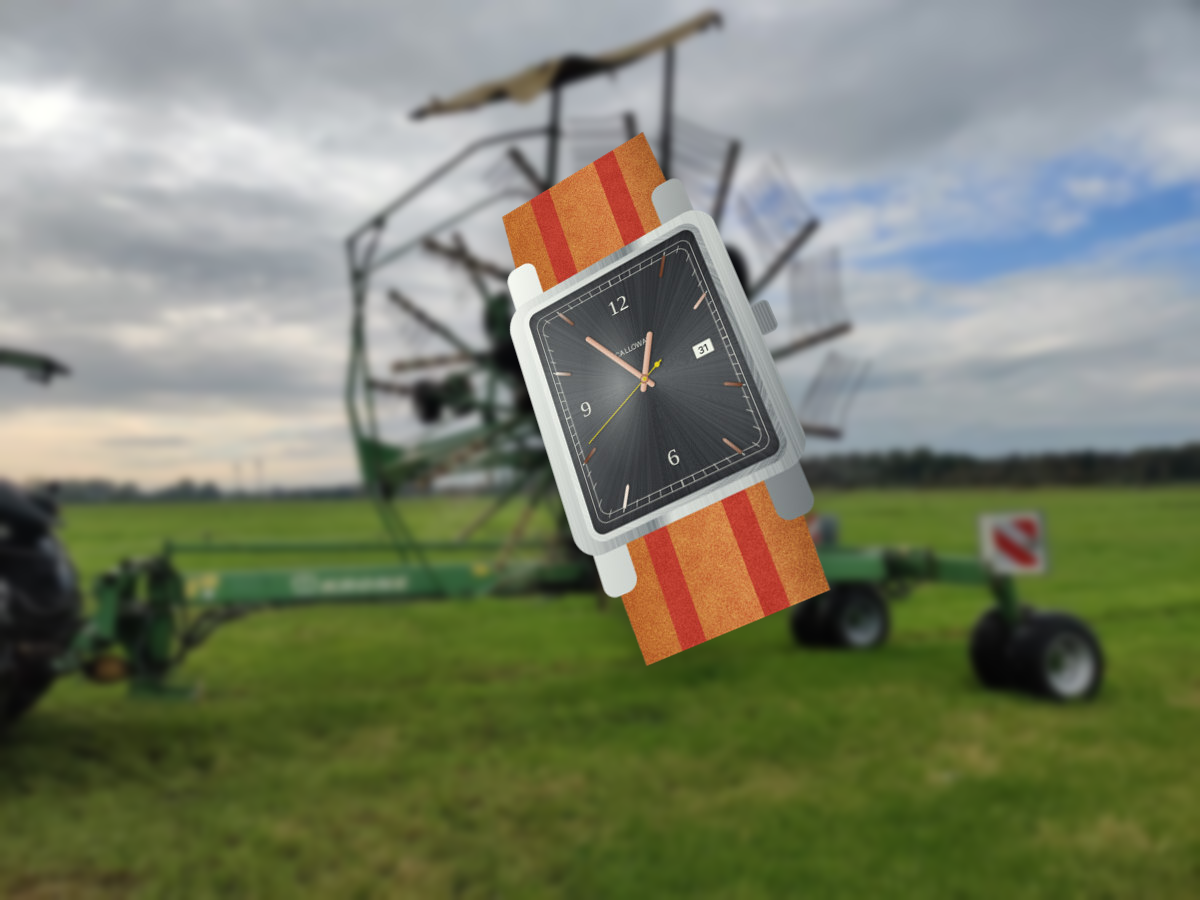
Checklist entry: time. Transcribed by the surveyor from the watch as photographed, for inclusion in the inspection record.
12:54:41
